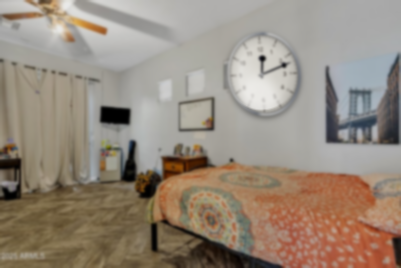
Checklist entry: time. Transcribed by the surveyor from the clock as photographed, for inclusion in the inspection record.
12:12
